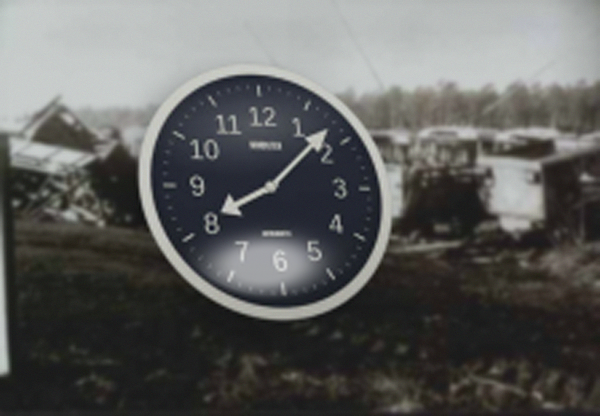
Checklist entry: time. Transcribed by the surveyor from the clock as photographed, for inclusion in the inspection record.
8:08
